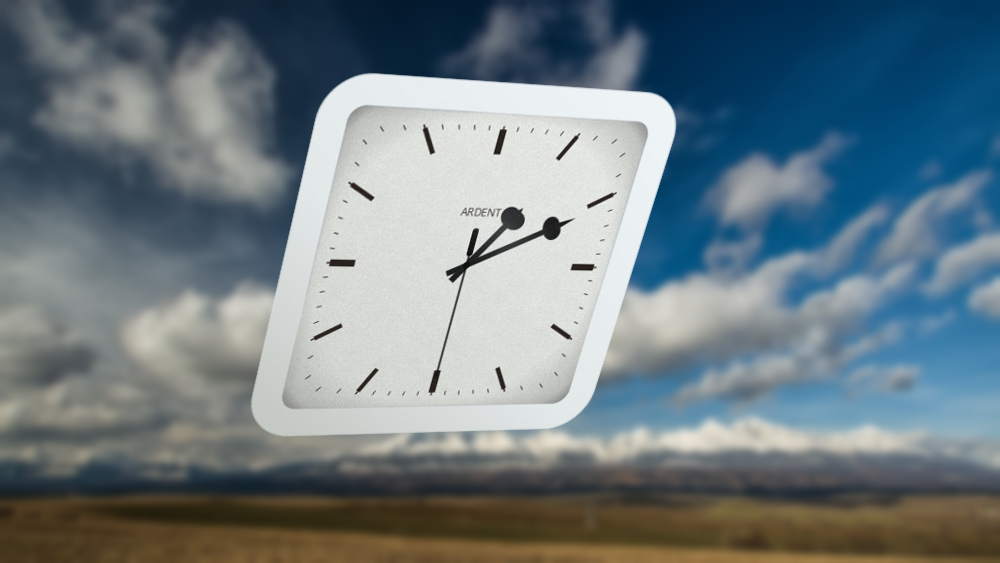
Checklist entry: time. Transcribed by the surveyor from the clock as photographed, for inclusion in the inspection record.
1:10:30
